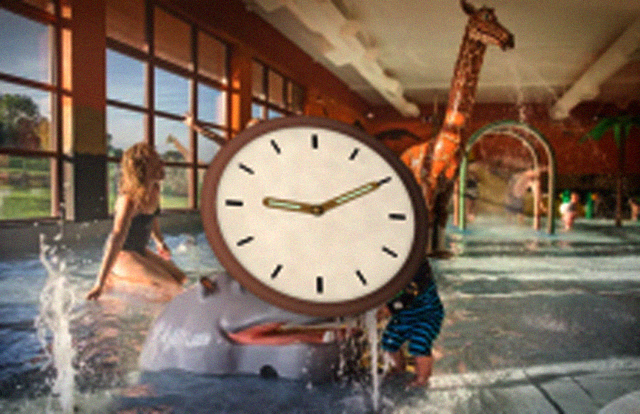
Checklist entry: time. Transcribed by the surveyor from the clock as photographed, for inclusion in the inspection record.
9:10
